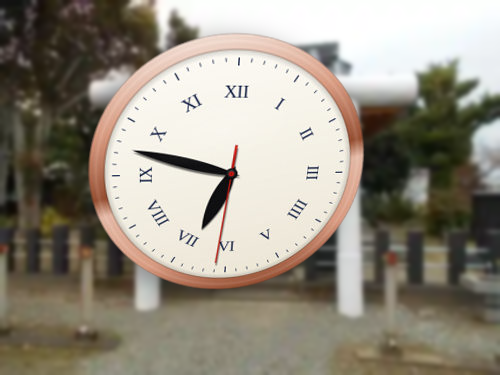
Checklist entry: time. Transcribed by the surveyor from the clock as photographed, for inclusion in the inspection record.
6:47:31
